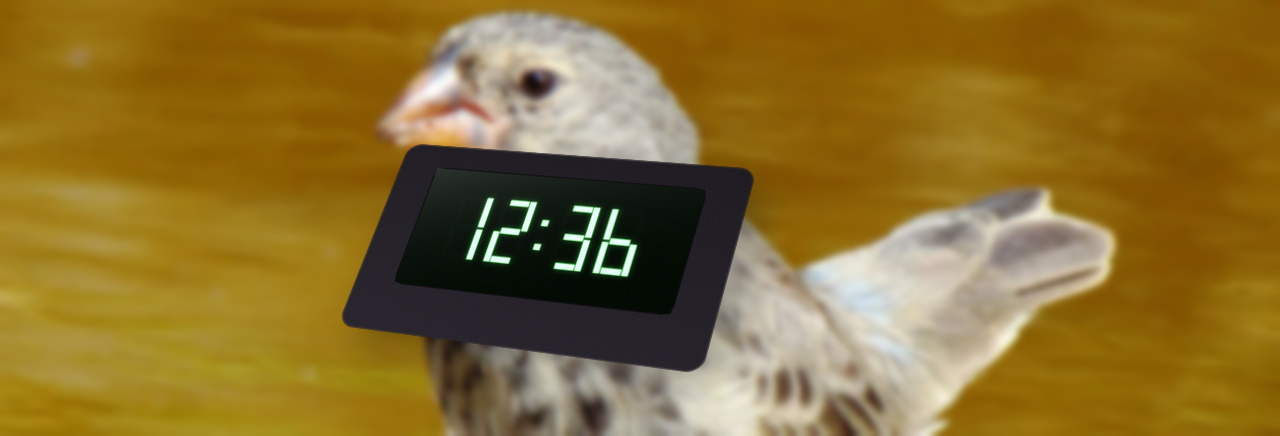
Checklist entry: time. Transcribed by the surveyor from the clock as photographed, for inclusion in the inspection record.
12:36
